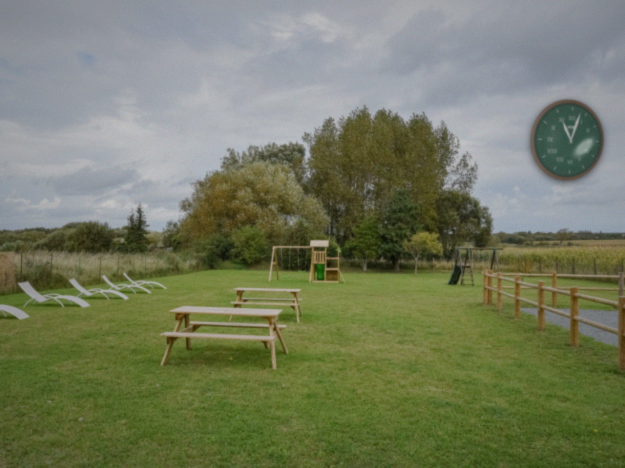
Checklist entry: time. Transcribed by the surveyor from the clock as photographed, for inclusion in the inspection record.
11:03
